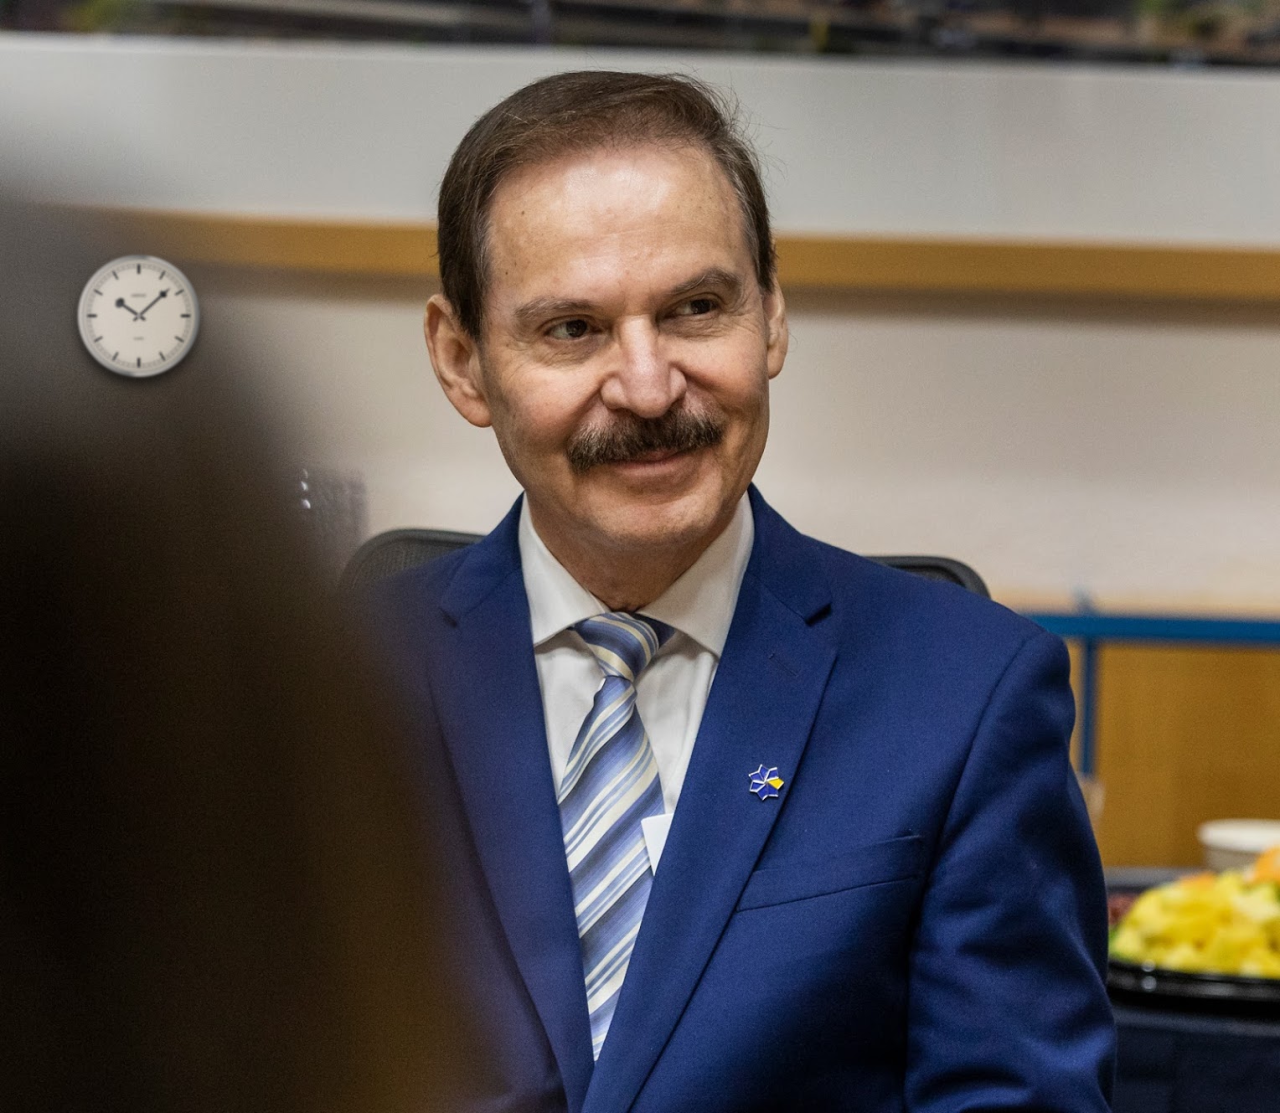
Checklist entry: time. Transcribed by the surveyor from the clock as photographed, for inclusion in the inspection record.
10:08
